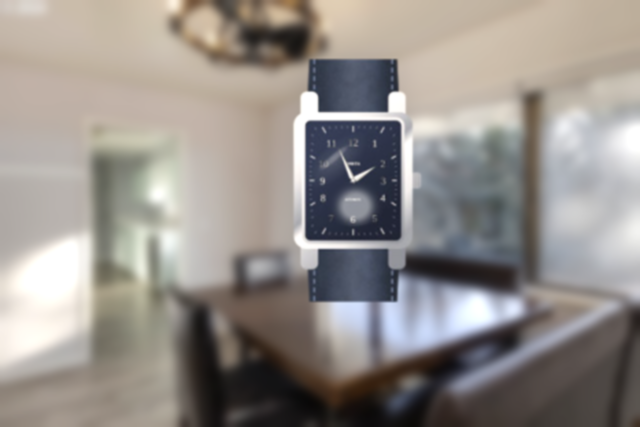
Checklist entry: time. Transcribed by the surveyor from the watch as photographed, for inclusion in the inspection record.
1:56
